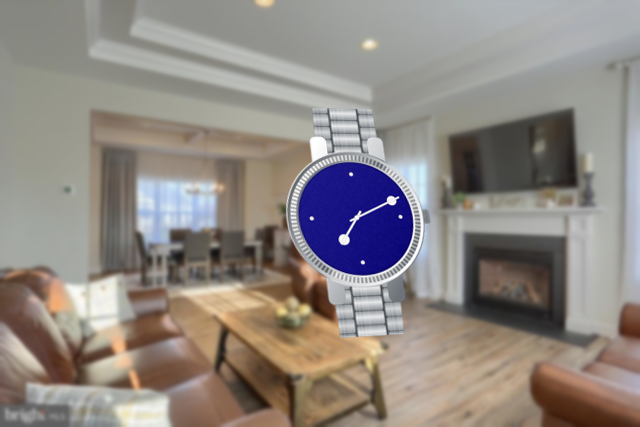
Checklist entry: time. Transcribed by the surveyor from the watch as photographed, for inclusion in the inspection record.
7:11
